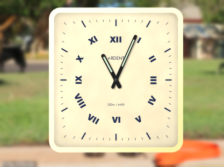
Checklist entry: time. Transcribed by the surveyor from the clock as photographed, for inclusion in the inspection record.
11:04
